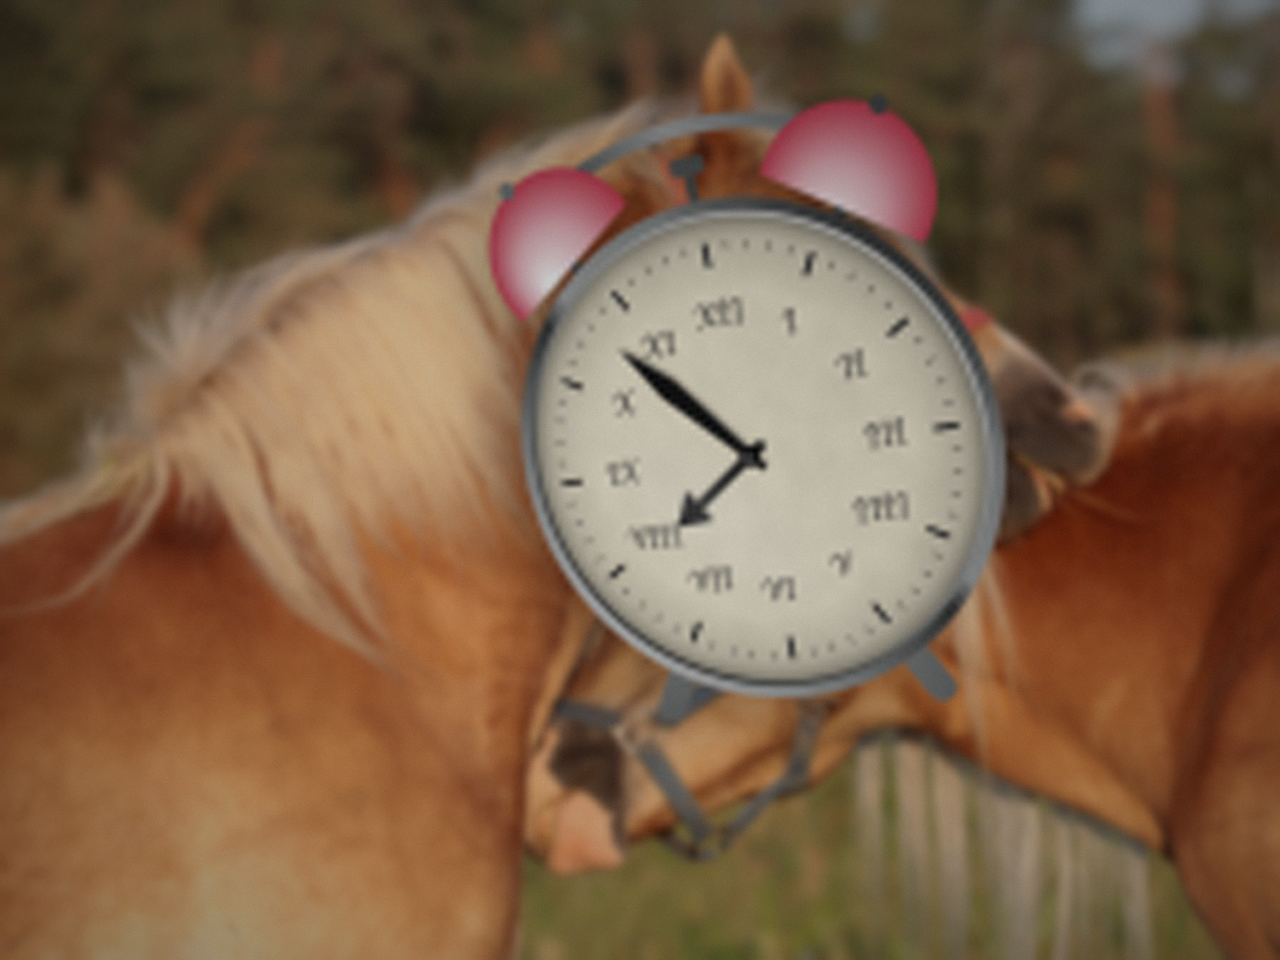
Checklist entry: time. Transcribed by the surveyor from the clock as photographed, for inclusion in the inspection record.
7:53
